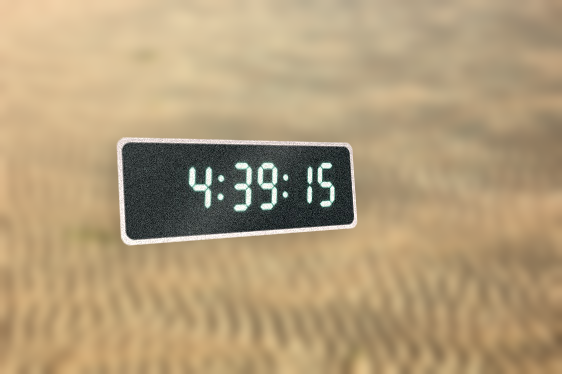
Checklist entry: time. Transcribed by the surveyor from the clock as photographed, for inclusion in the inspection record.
4:39:15
